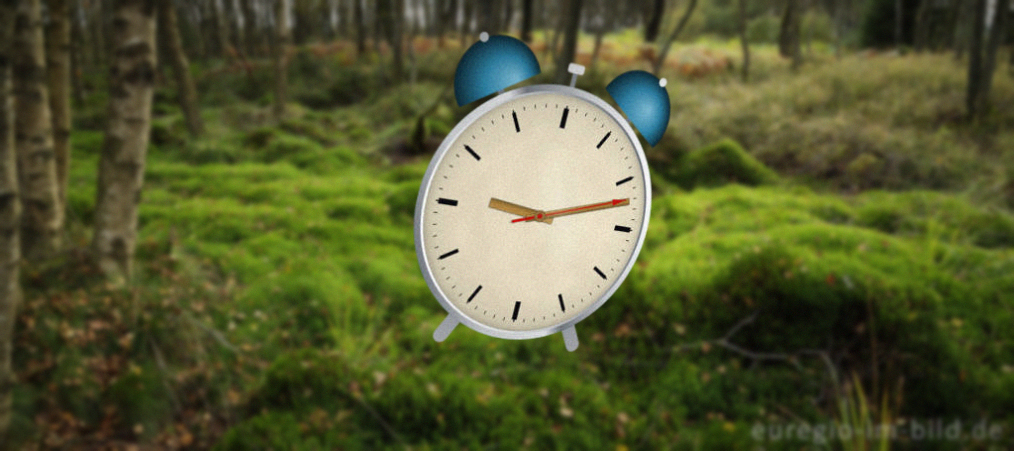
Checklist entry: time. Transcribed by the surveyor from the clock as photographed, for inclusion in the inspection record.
9:12:12
